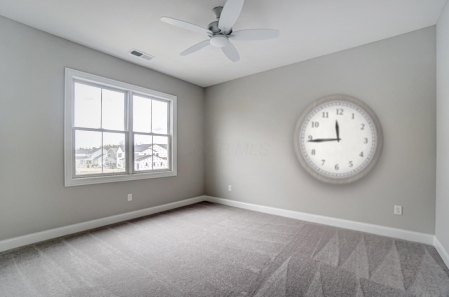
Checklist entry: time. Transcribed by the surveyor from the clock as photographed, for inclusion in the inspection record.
11:44
